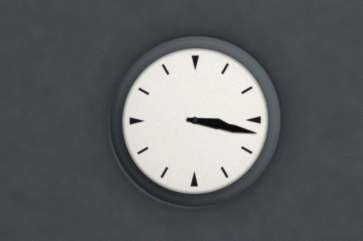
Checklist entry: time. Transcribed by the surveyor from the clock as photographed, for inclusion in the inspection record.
3:17
